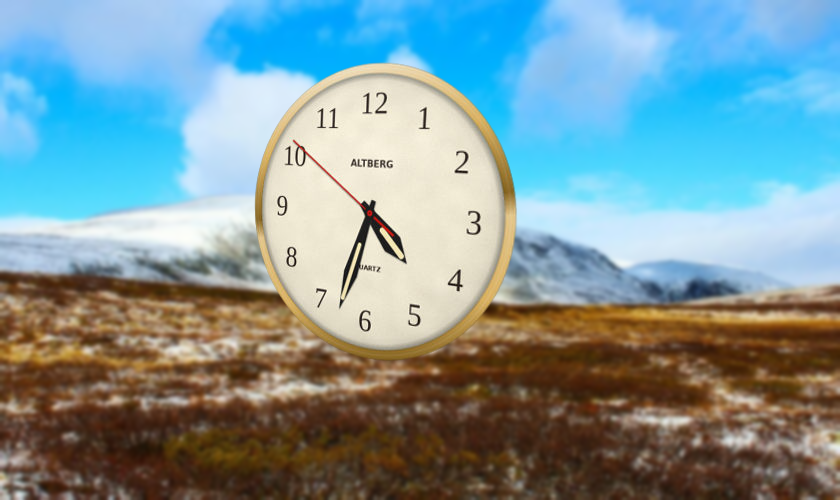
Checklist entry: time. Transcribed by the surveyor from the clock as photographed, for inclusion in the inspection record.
4:32:51
